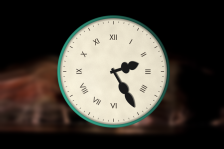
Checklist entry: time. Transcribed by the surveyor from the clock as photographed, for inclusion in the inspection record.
2:25
